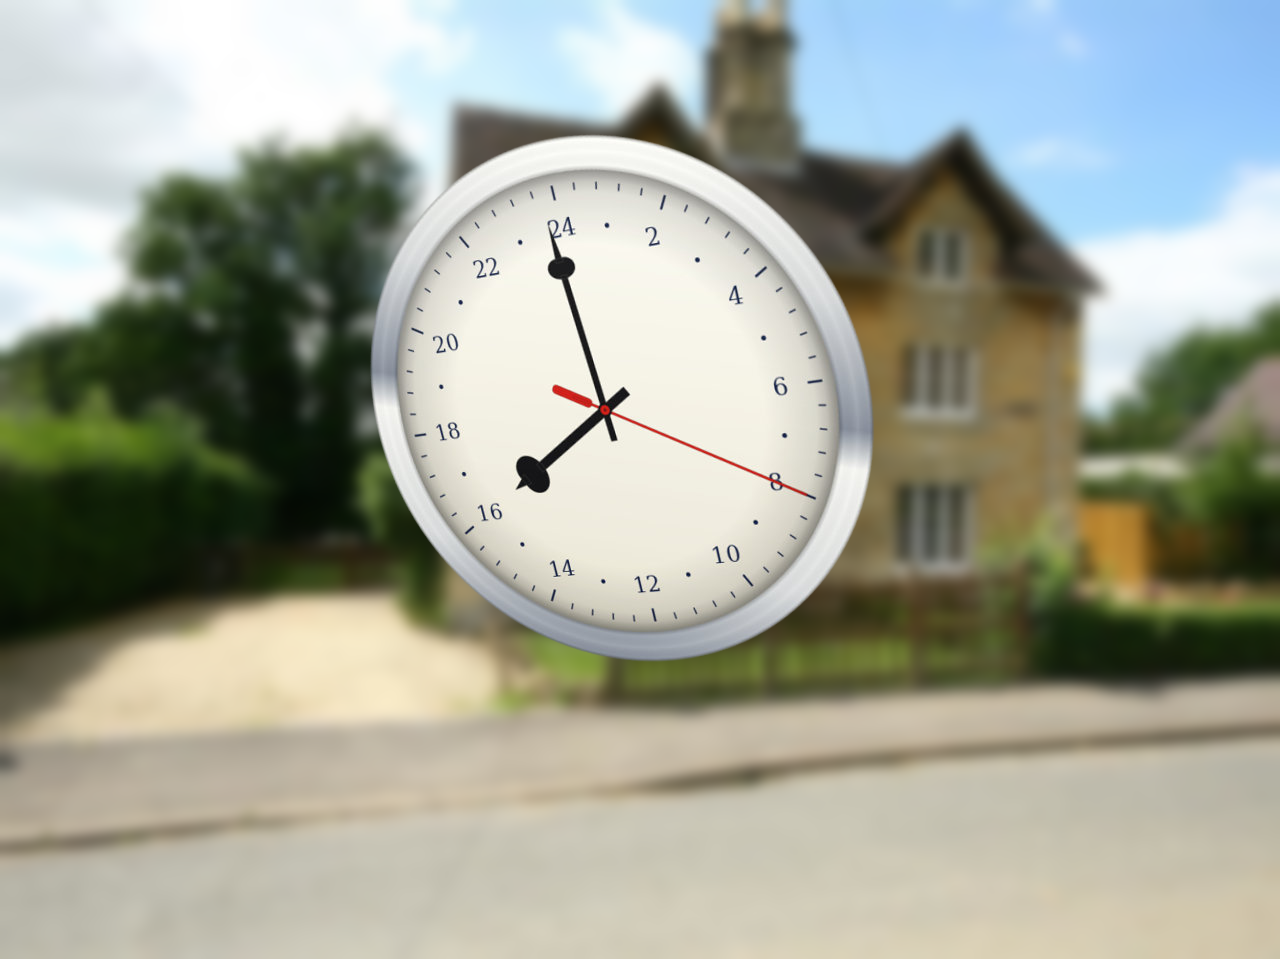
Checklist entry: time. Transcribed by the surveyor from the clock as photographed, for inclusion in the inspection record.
15:59:20
